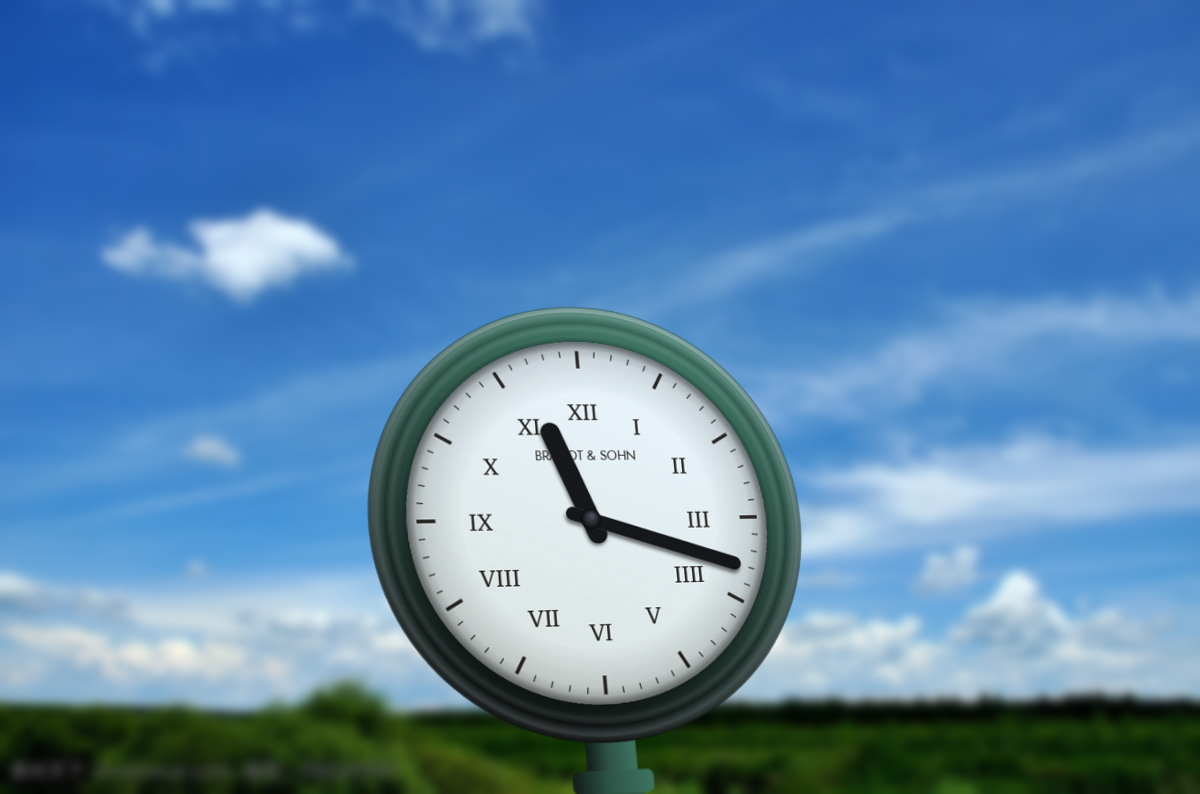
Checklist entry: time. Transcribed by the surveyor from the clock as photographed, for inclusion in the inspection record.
11:18
